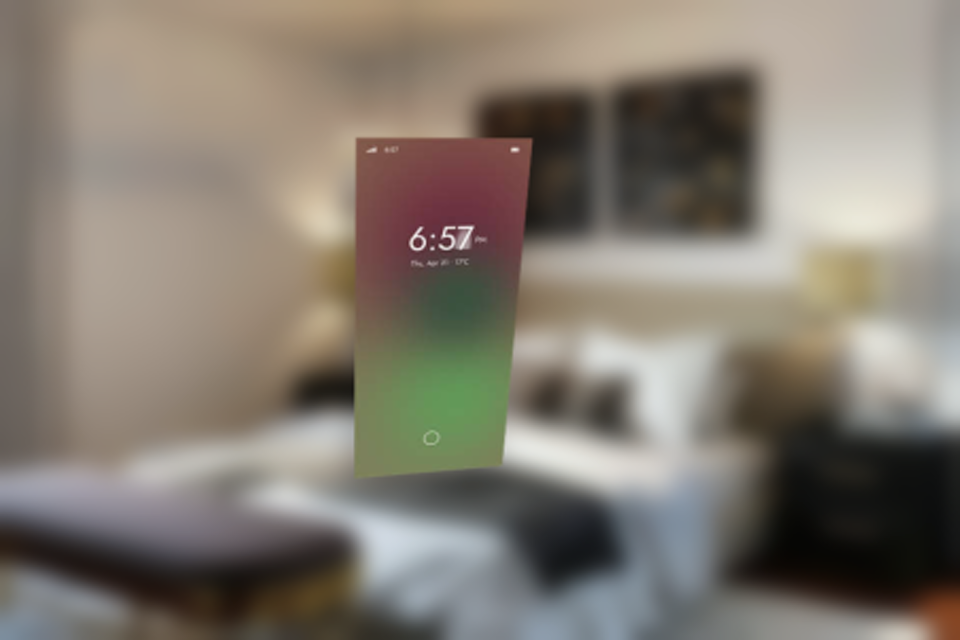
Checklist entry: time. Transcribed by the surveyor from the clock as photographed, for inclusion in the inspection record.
6:57
